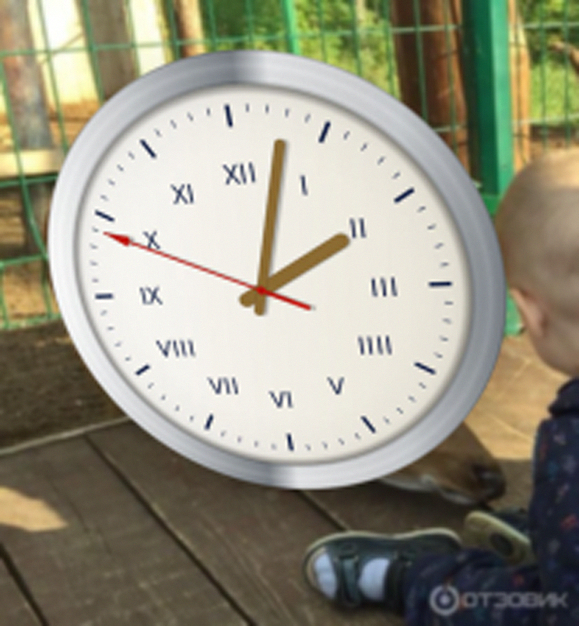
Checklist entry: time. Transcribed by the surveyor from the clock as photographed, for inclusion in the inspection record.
2:02:49
